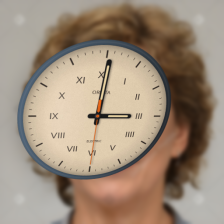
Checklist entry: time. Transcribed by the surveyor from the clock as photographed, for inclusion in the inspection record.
3:00:30
